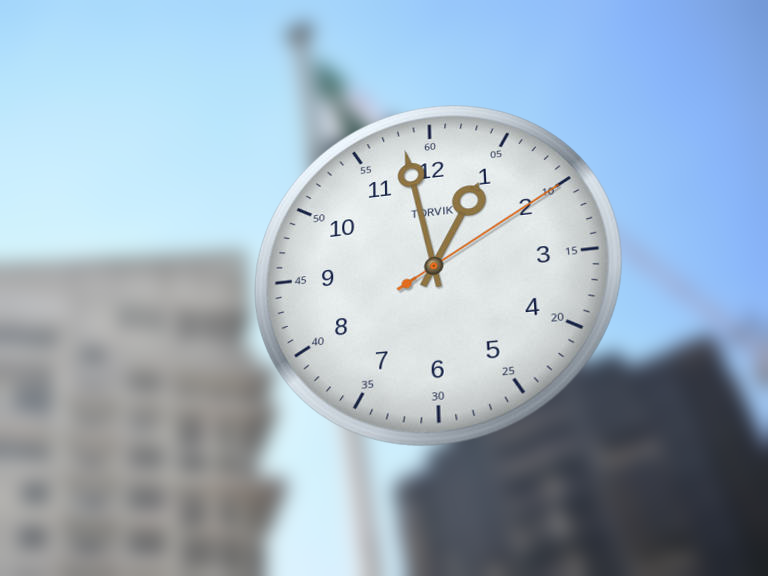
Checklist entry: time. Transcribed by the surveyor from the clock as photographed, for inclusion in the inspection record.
12:58:10
